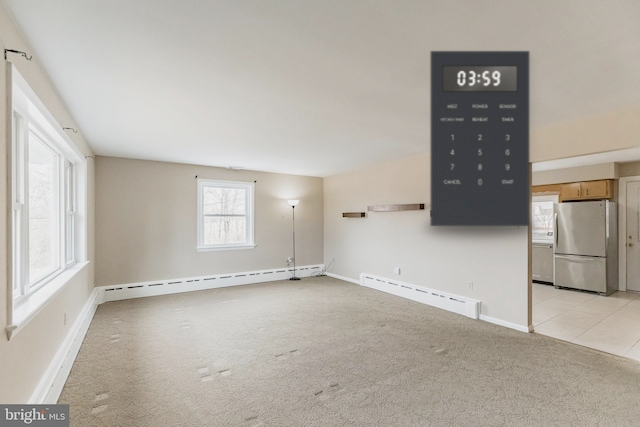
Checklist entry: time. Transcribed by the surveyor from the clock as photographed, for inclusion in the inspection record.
3:59
